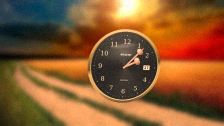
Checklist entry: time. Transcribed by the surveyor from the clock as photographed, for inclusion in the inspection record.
2:07
